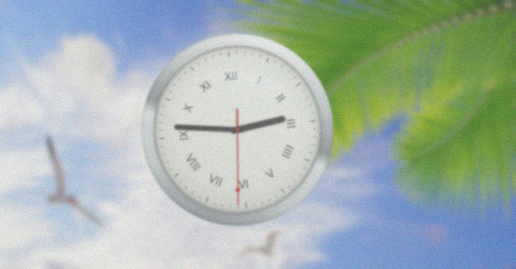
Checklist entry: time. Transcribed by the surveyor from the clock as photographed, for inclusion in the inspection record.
2:46:31
